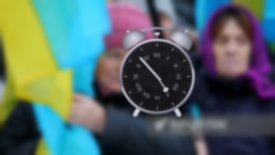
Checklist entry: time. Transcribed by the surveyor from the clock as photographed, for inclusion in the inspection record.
4:53
